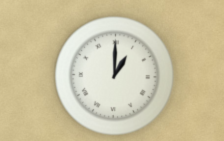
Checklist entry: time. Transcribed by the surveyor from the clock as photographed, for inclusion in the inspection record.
1:00
